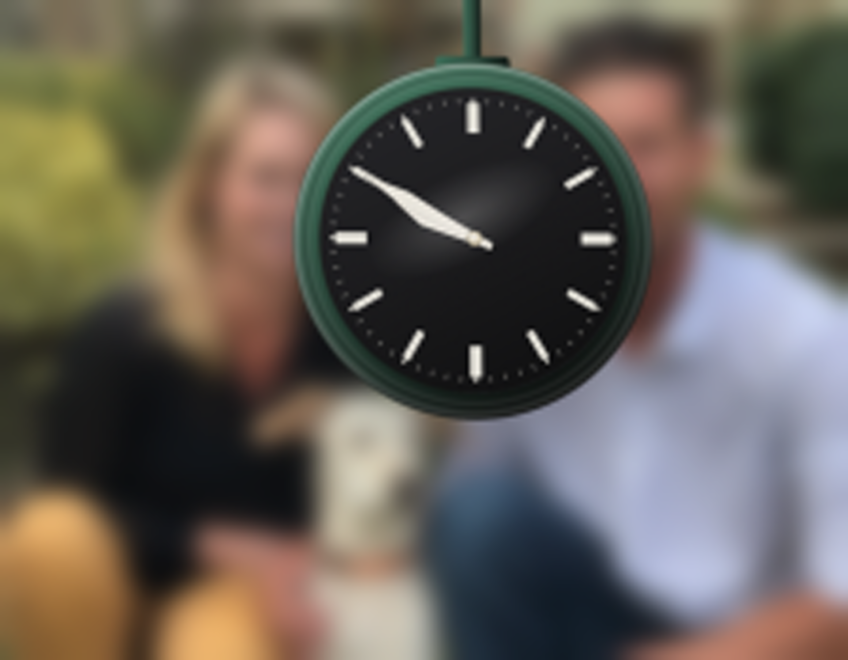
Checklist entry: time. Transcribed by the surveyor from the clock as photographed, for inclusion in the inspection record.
9:50
